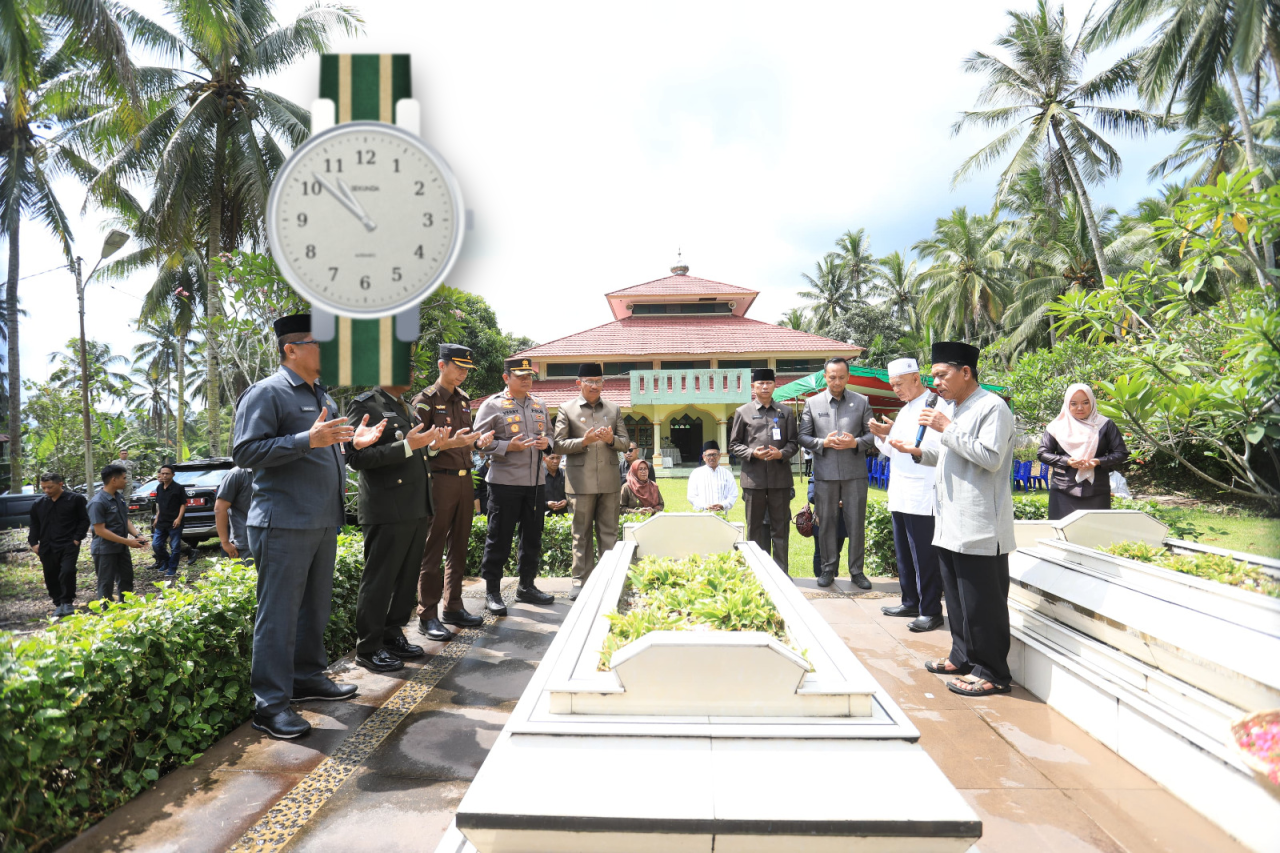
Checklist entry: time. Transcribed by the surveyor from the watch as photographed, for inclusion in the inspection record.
10:52
